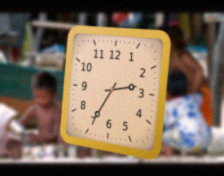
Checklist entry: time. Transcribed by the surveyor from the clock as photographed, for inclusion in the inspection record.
2:35
